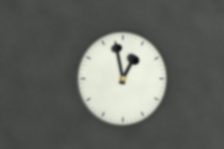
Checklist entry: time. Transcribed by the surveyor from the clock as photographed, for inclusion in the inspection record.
12:58
